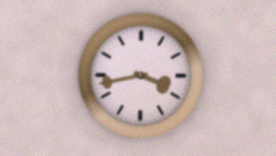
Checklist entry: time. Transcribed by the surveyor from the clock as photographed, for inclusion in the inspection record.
3:43
